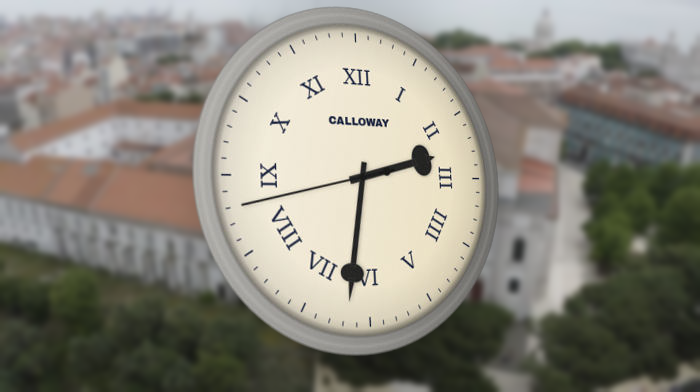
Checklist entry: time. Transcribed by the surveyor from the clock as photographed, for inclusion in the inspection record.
2:31:43
